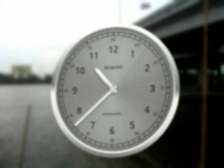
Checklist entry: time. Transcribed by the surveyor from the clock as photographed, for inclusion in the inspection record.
10:38
